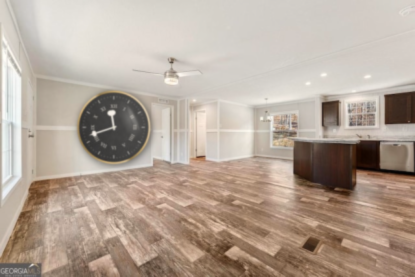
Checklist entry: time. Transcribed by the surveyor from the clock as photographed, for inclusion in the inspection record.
11:42
